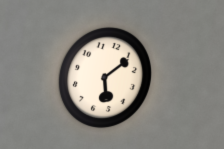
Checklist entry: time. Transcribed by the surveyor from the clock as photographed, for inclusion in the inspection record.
5:06
